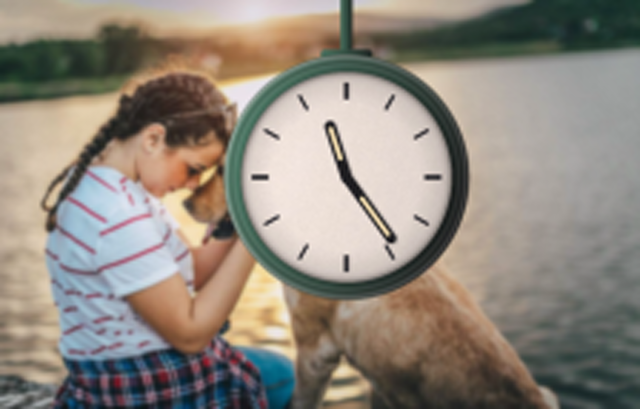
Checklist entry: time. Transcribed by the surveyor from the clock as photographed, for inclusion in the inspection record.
11:24
